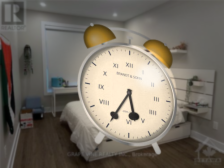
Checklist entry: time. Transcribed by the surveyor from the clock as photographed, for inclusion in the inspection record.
5:35
